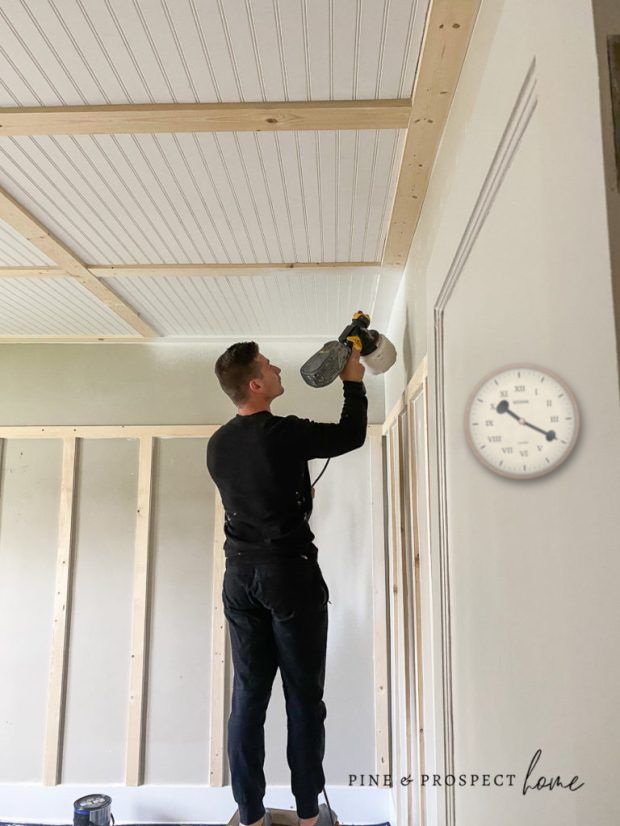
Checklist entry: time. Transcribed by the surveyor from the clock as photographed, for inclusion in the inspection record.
10:20
